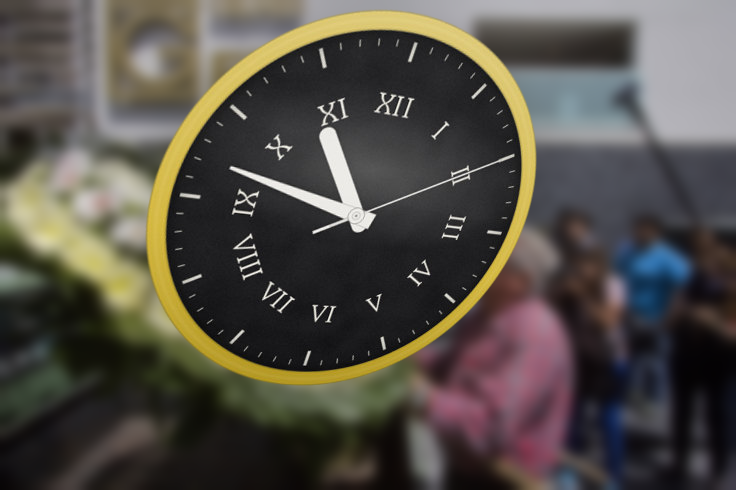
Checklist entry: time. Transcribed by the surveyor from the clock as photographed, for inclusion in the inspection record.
10:47:10
